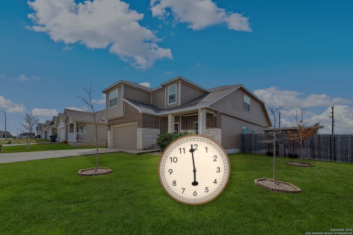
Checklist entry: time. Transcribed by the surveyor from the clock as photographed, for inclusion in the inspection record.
5:59
